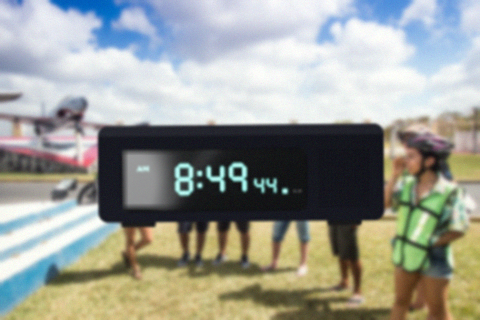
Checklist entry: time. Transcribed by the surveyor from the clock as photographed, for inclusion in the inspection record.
8:49:44
